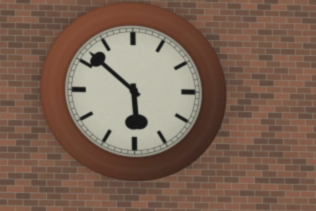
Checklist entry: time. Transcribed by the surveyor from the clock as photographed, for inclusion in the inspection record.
5:52
